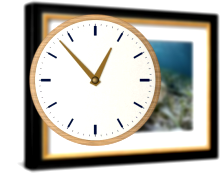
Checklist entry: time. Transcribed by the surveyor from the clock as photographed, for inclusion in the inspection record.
12:53
